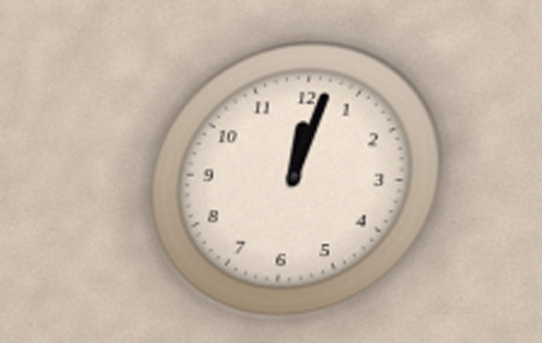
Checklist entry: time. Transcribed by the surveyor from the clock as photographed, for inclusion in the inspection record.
12:02
